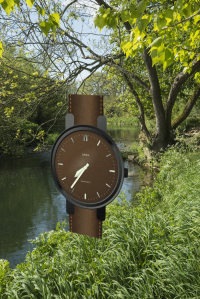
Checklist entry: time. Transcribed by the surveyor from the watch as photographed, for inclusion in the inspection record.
7:36
